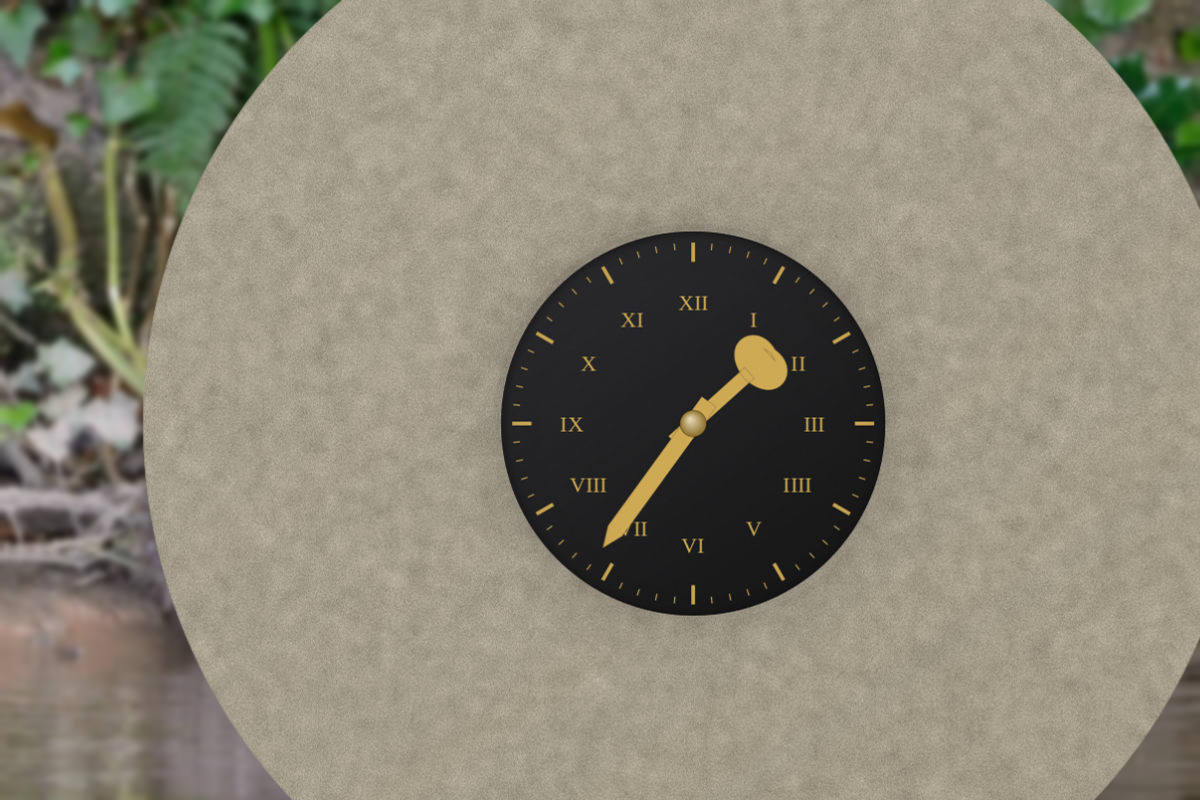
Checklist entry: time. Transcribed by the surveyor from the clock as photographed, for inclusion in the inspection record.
1:36
